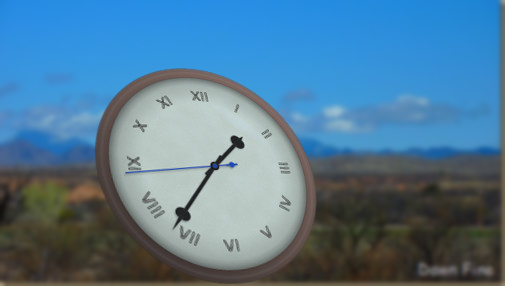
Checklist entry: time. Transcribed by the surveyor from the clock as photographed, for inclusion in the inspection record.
1:36:44
